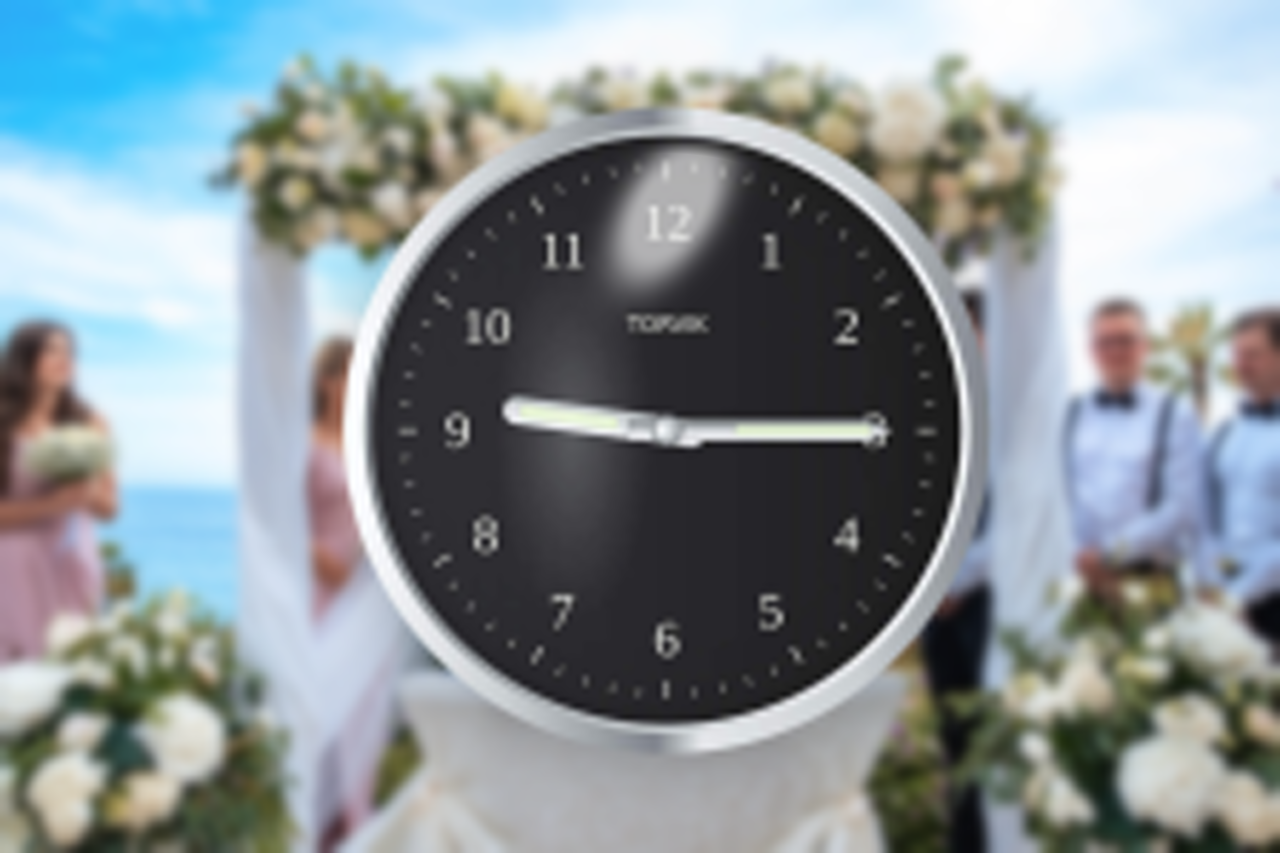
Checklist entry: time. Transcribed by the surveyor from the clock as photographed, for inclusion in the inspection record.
9:15
